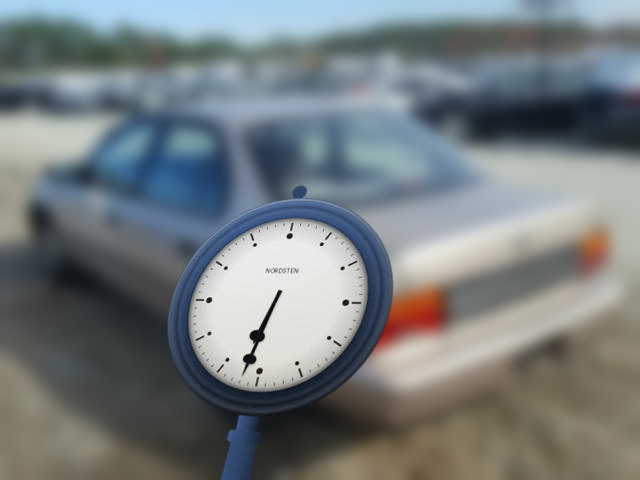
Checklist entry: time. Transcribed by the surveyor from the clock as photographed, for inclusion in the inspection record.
6:32
